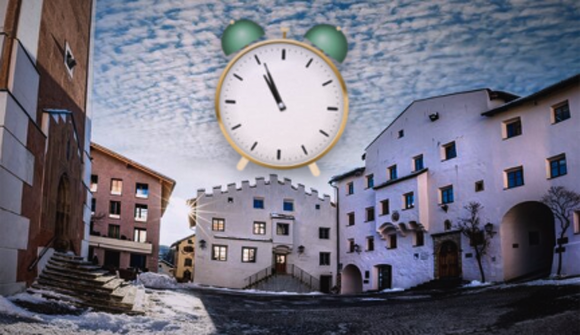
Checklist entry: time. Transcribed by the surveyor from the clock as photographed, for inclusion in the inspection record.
10:56
